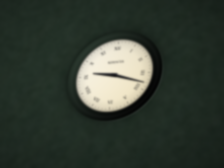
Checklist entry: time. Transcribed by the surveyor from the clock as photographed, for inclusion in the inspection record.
9:18
